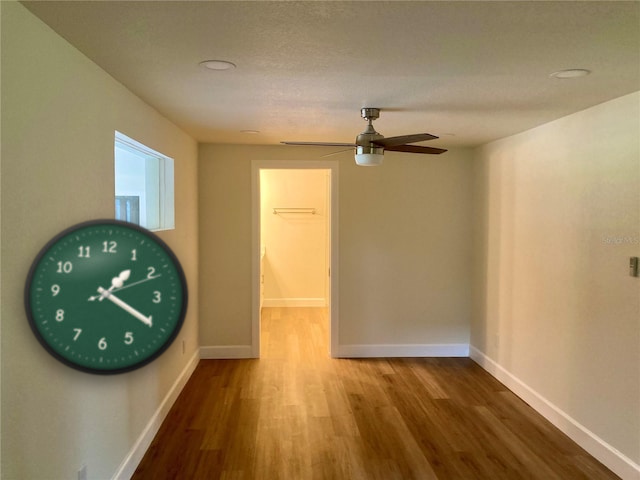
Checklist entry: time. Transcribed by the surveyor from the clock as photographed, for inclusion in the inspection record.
1:20:11
